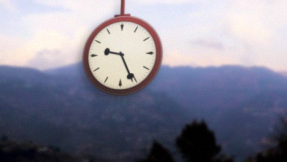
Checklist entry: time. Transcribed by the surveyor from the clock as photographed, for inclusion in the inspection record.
9:26
